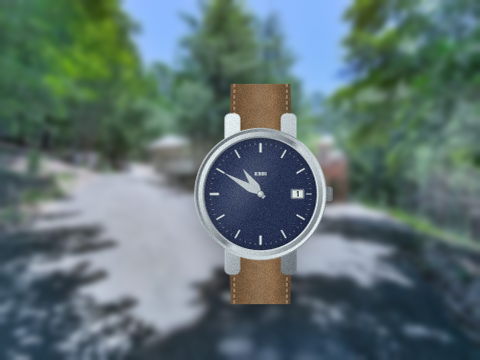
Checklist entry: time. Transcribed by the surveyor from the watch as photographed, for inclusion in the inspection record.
10:50
